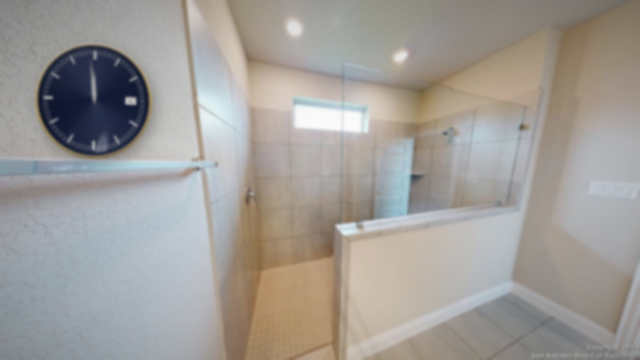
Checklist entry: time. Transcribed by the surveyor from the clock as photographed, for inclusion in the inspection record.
11:59
